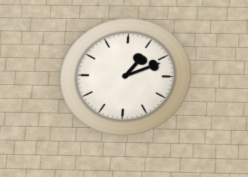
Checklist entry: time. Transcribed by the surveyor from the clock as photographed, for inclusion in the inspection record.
1:11
